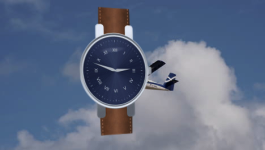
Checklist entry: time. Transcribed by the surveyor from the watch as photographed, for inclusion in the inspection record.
2:48
